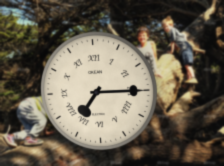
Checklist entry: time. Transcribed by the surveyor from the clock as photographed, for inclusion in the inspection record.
7:15
